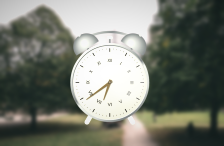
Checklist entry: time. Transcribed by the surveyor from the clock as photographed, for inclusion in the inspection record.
6:39
